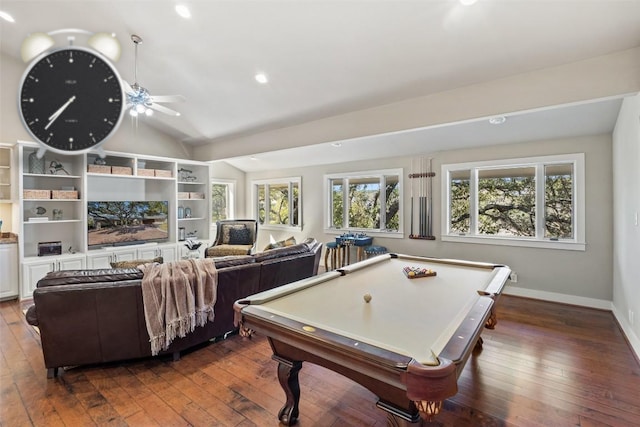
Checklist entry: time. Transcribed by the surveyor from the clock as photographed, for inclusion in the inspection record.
7:37
